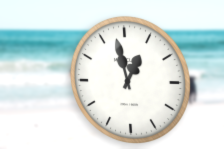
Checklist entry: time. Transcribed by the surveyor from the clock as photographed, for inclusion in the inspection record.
12:58
